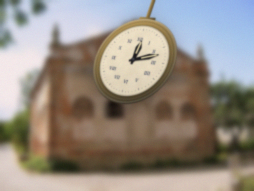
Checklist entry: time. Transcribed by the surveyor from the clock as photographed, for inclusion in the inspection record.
12:12
